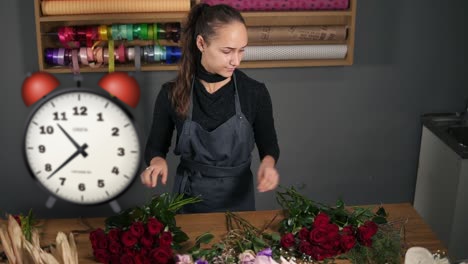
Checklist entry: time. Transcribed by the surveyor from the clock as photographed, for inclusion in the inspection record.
10:38
